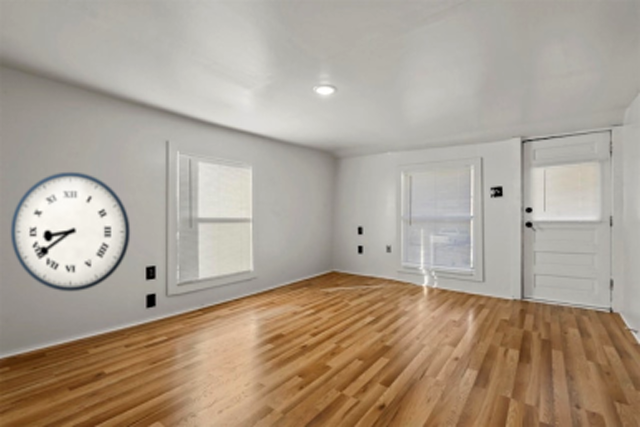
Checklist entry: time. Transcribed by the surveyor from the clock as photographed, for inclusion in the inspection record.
8:39
